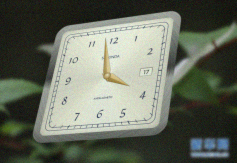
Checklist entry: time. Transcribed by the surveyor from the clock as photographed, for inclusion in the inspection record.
3:58
